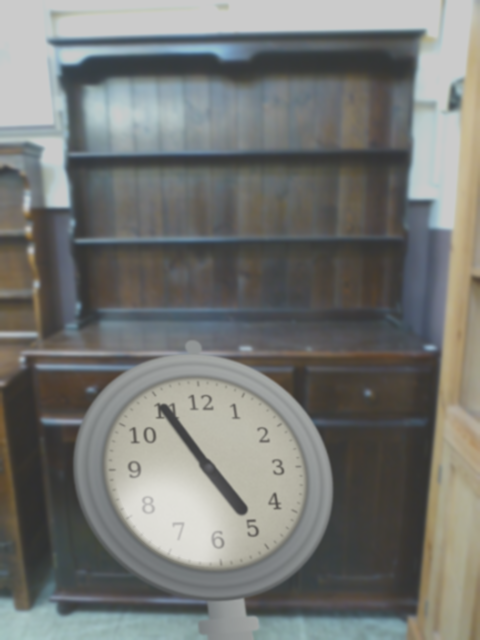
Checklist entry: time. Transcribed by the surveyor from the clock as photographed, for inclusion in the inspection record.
4:55
